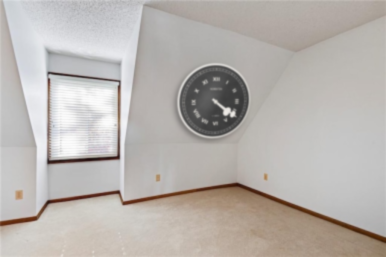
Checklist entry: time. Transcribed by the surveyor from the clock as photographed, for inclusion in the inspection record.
4:21
